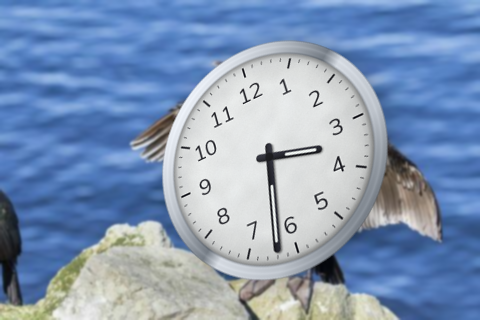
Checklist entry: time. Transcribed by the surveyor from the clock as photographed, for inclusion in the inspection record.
3:32
